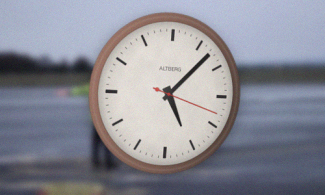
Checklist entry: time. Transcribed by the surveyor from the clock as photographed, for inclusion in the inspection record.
5:07:18
